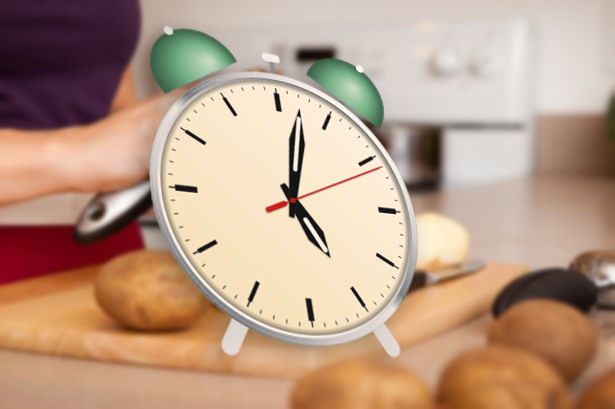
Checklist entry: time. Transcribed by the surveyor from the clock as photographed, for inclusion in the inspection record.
5:02:11
